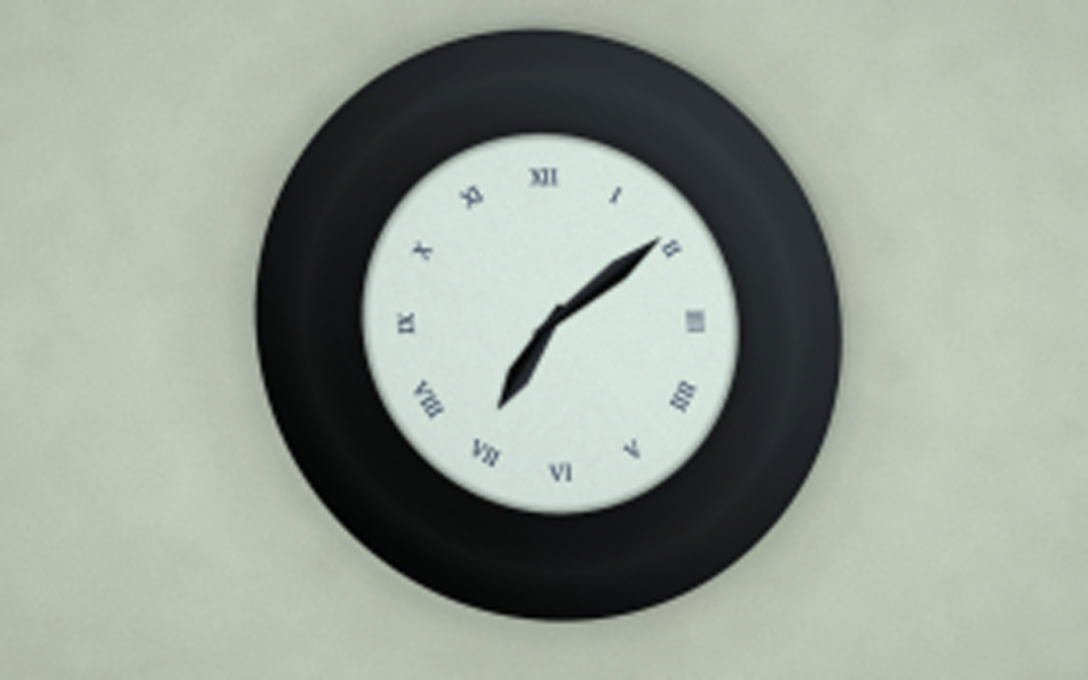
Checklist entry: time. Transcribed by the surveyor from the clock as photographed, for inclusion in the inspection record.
7:09
